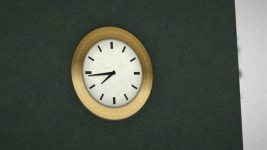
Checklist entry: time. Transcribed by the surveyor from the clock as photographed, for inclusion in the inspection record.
7:44
